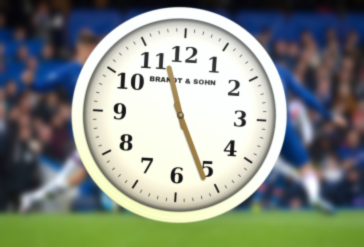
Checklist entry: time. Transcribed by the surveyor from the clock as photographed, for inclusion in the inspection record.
11:26
